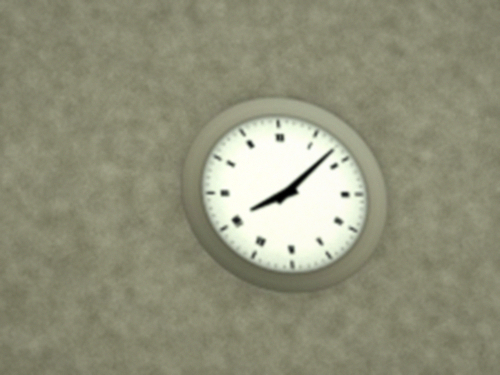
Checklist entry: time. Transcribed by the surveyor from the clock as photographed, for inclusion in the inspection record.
8:08
